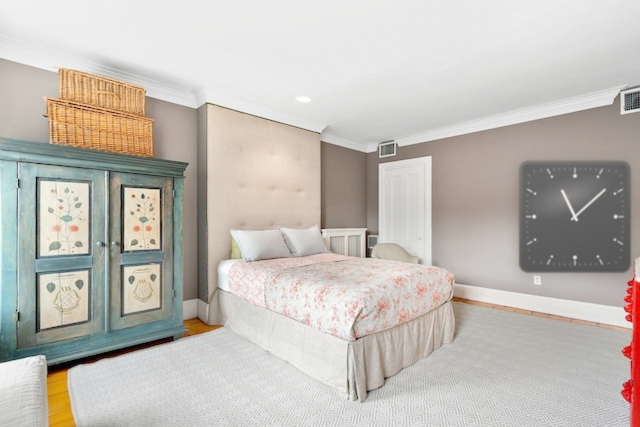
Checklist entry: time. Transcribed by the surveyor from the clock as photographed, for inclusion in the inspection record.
11:08
